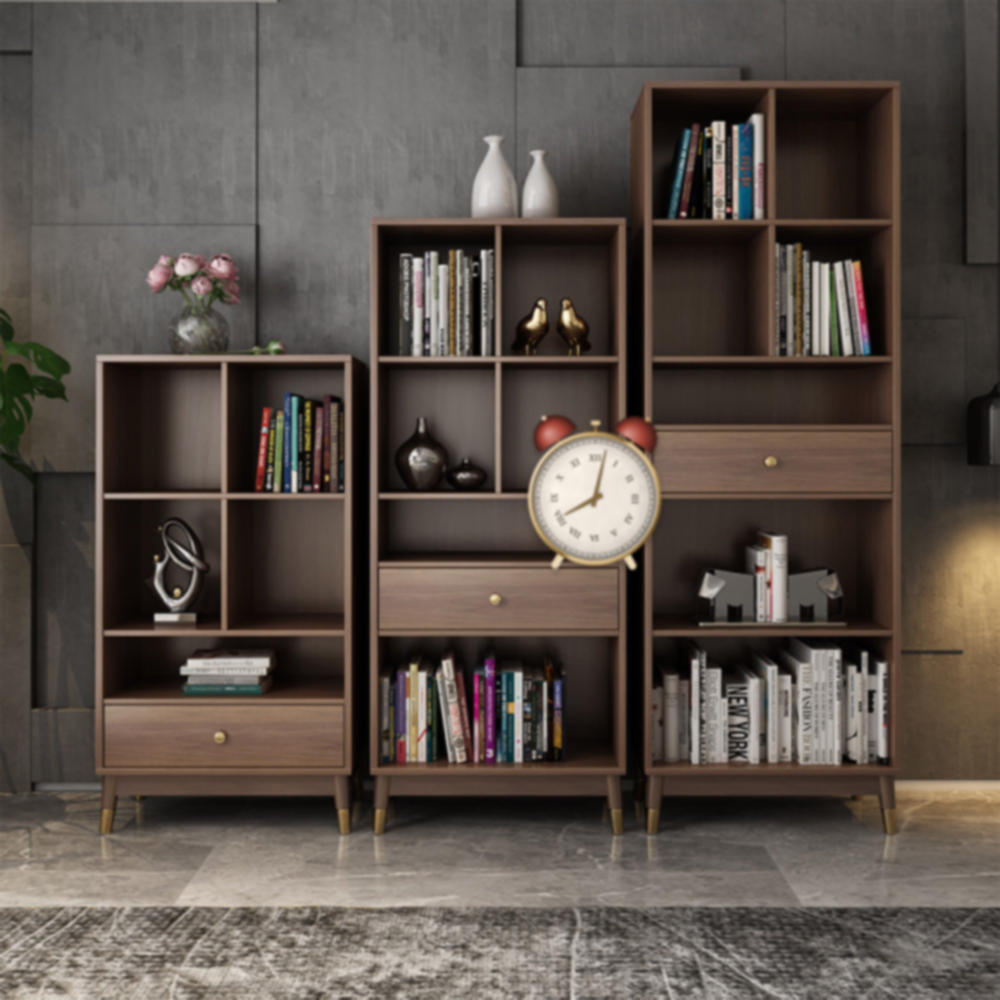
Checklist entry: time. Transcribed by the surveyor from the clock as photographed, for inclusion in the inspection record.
8:02
